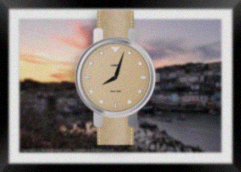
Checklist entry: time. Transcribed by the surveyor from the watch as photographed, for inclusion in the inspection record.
8:03
